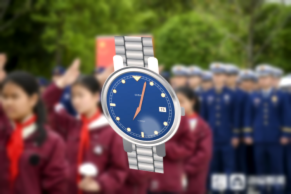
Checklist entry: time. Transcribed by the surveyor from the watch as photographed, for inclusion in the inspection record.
7:03
